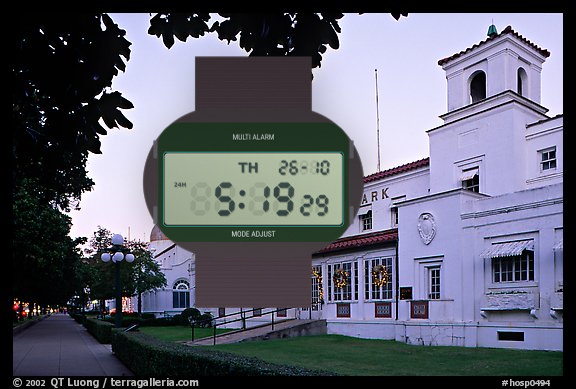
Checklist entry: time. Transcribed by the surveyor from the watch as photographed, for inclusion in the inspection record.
5:19:29
